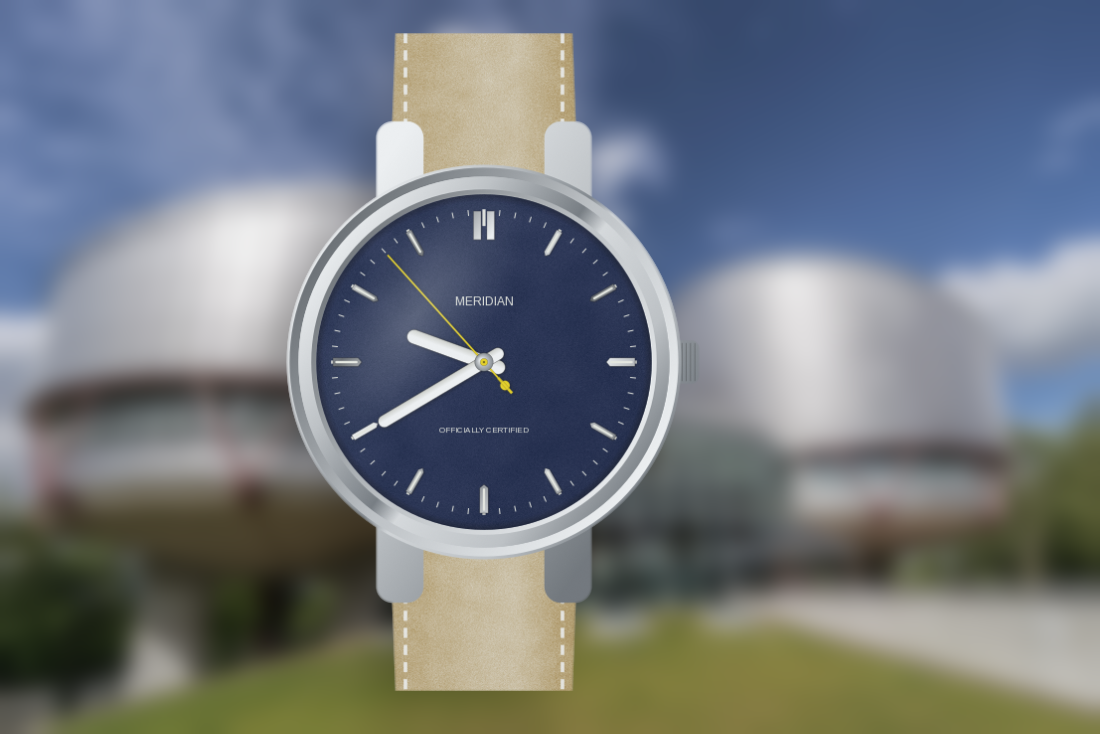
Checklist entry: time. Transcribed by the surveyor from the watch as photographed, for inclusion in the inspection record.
9:39:53
